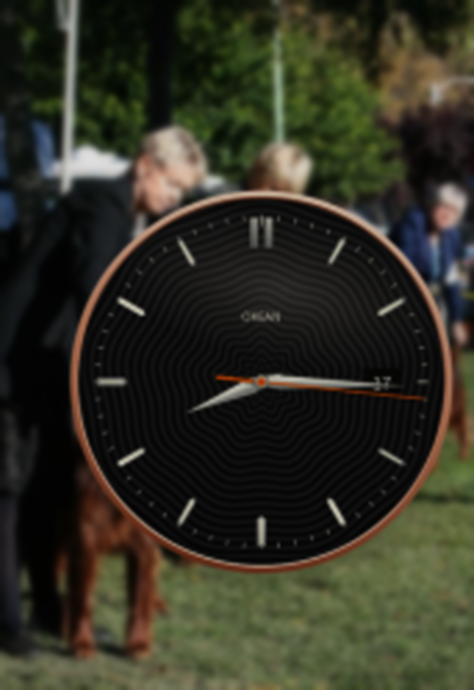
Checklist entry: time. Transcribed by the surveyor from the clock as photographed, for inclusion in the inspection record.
8:15:16
